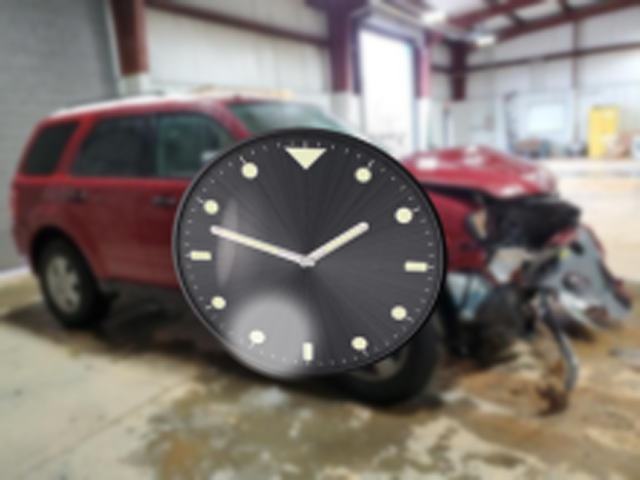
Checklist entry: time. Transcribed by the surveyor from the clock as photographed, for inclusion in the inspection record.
1:48
